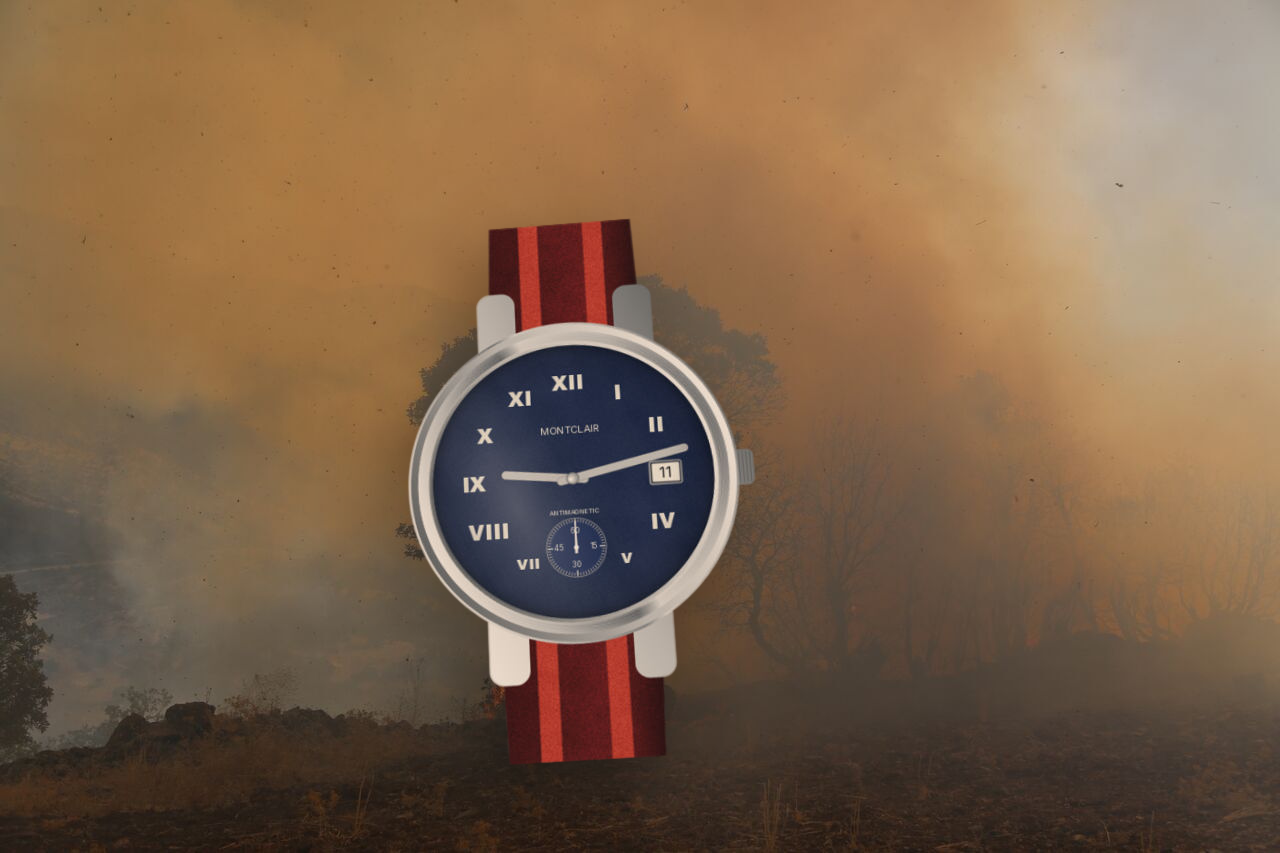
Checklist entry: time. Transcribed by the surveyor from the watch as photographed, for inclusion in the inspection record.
9:13
